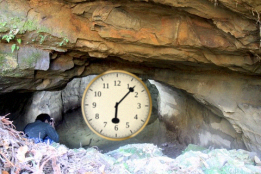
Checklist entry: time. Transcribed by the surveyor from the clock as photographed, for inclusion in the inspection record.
6:07
